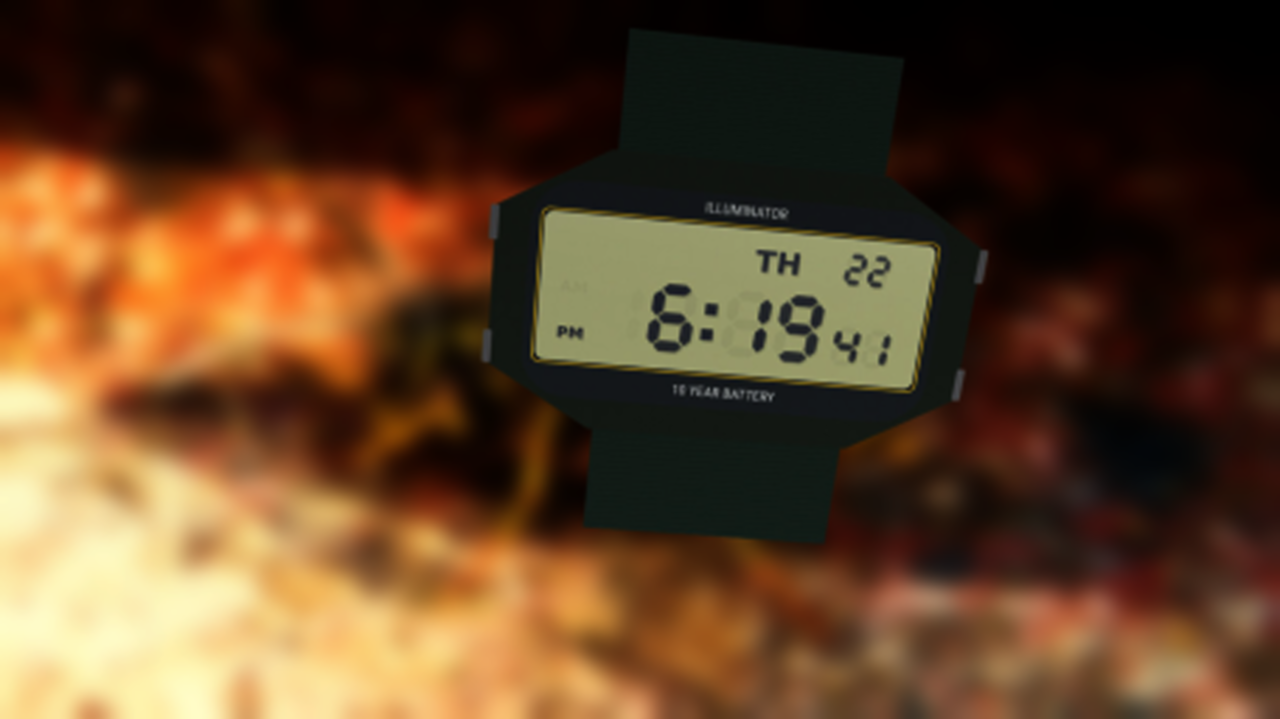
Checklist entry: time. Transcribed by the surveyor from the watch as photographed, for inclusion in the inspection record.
6:19:41
